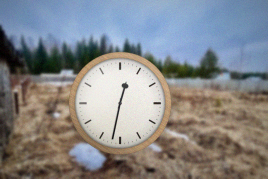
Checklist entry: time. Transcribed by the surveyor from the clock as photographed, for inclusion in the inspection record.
12:32
